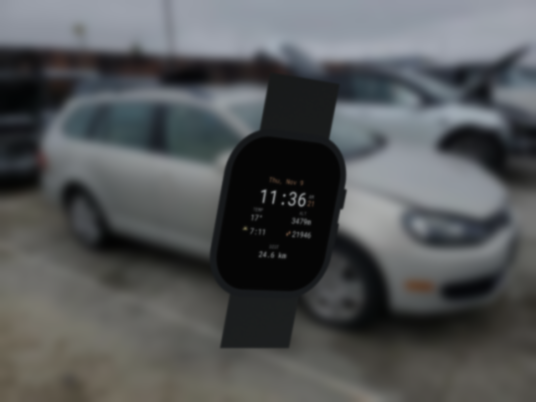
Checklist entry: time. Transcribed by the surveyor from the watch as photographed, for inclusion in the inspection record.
11:36
